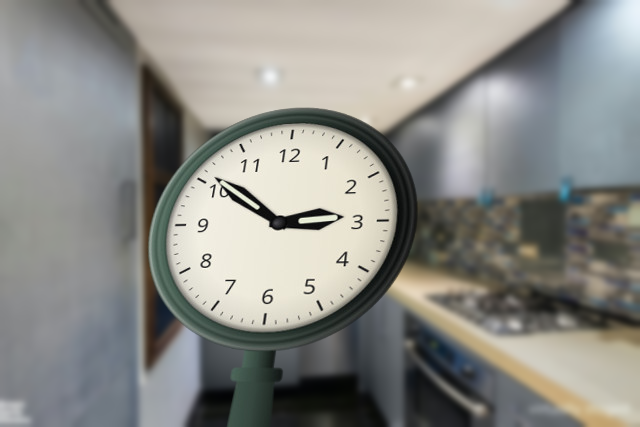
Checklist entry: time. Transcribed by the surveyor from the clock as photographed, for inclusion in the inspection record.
2:51
